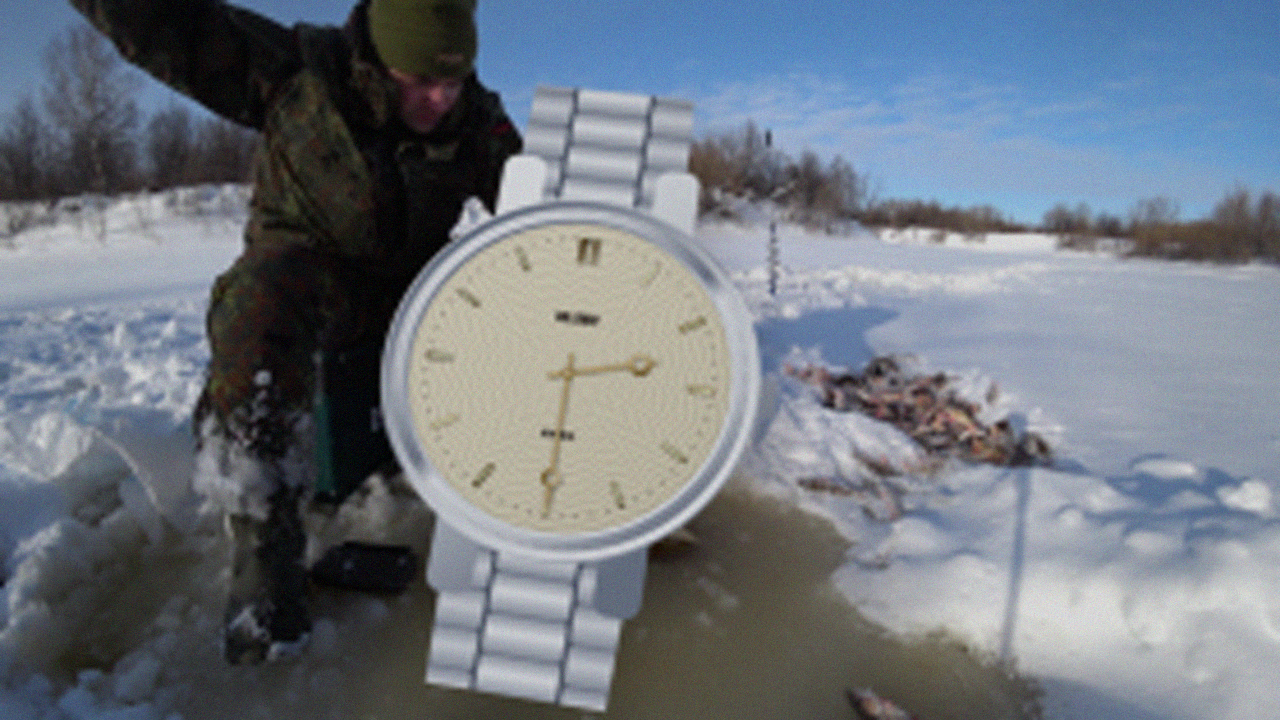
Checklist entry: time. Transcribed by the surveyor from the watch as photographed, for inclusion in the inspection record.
2:30
